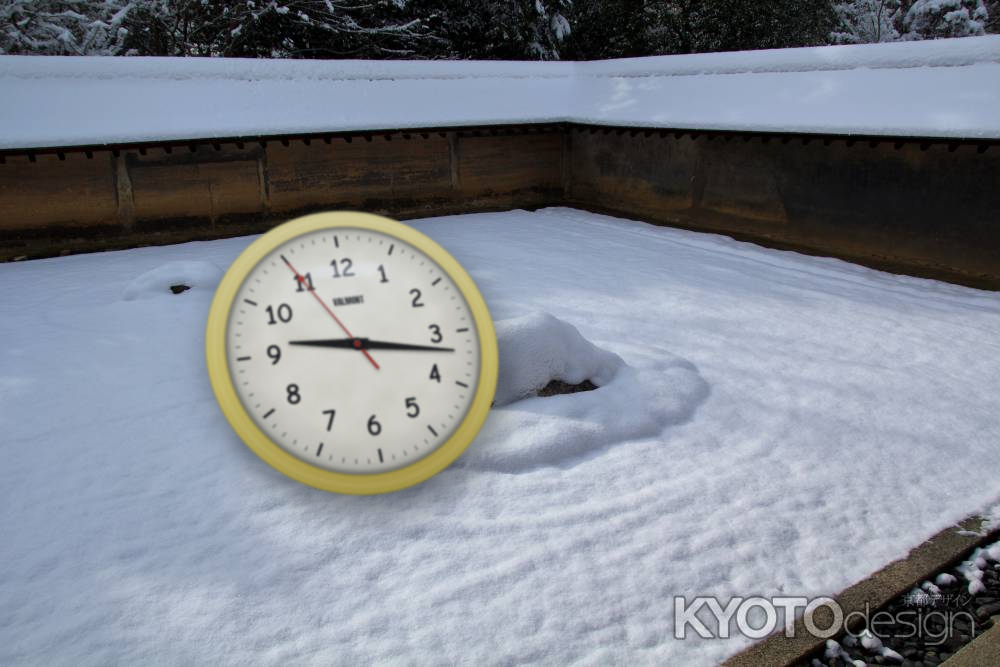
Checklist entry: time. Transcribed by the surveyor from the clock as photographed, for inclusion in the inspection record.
9:16:55
